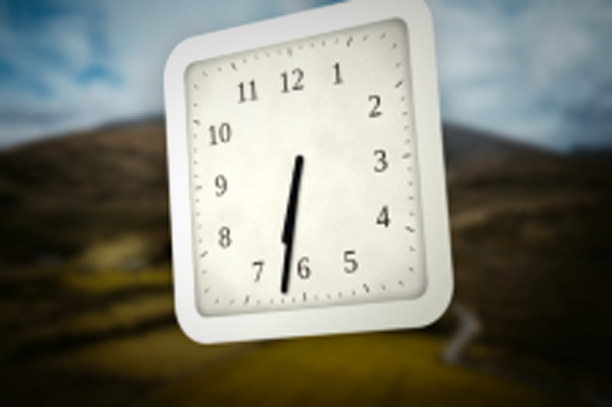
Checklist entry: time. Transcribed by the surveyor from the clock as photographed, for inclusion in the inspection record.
6:32
